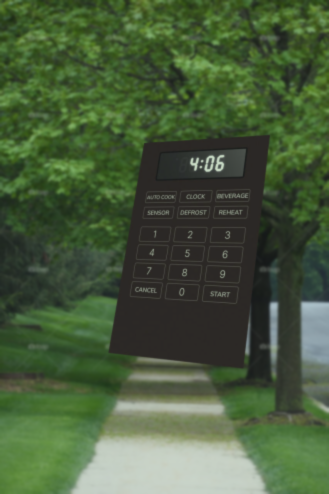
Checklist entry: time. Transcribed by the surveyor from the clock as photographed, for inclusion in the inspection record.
4:06
